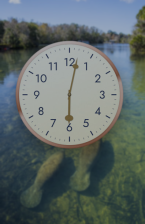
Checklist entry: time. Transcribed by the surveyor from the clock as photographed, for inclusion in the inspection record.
6:02
